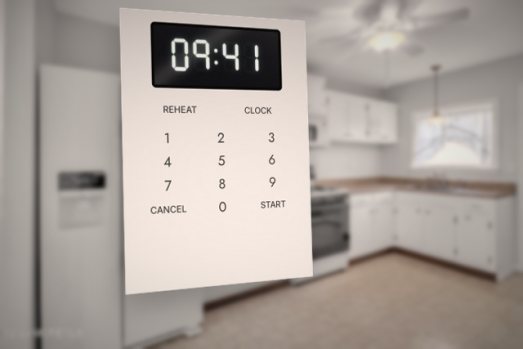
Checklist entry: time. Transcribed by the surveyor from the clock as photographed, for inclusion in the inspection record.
9:41
